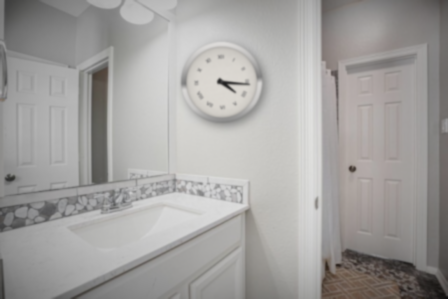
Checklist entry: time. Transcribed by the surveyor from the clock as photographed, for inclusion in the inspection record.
4:16
